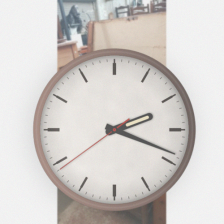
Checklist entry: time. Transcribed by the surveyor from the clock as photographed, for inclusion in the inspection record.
2:18:39
